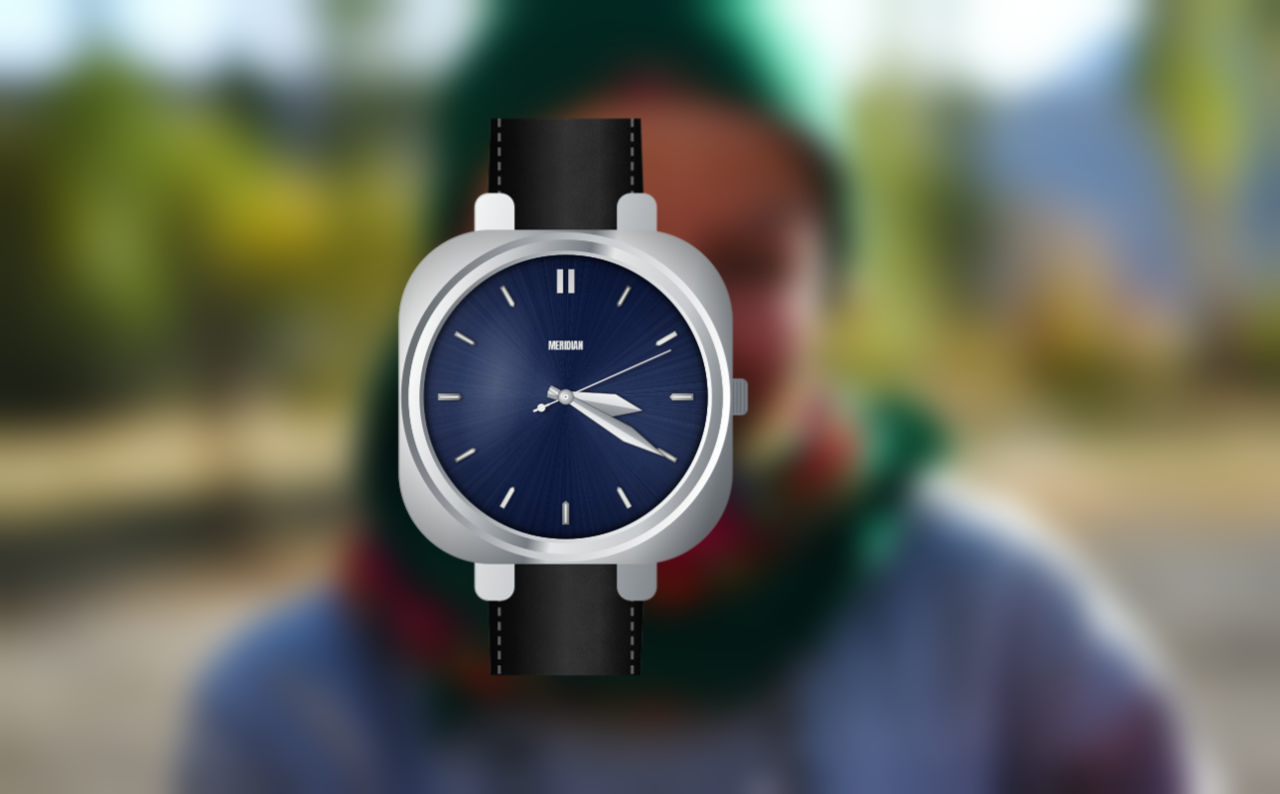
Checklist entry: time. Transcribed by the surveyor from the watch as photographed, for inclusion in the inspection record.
3:20:11
